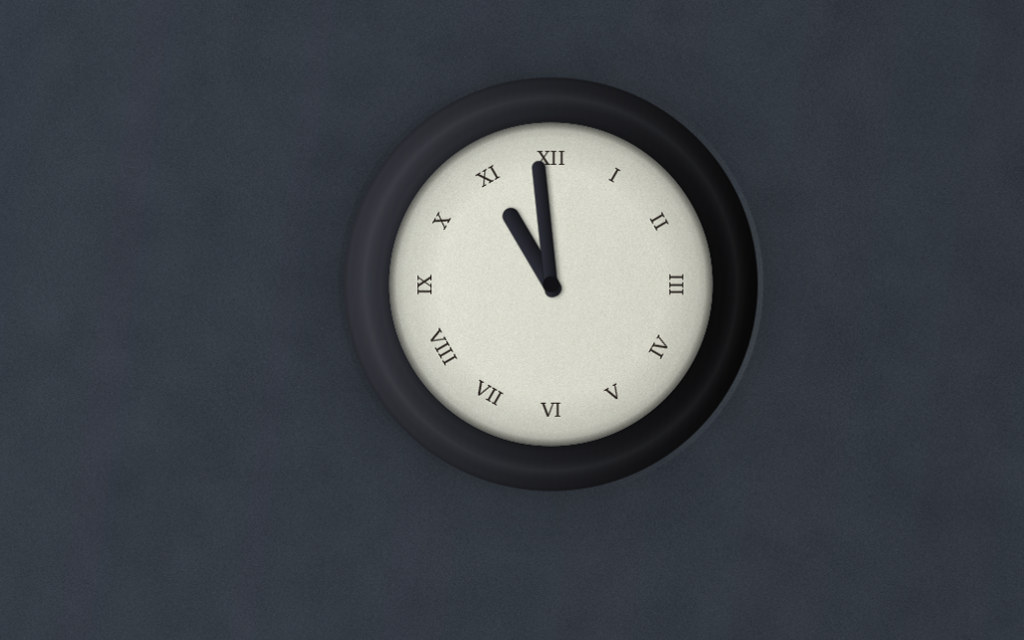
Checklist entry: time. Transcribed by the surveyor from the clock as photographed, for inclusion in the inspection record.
10:59
